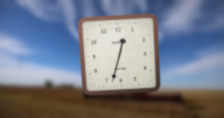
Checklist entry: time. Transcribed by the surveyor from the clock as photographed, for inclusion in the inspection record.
12:33
